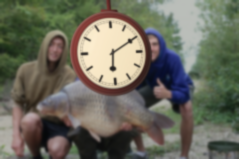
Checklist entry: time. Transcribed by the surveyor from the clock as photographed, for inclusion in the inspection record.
6:10
